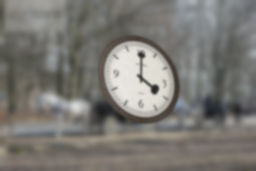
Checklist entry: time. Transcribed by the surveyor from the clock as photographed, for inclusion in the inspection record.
4:00
